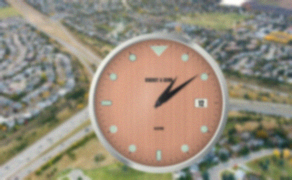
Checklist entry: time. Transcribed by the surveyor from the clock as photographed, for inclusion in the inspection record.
1:09
